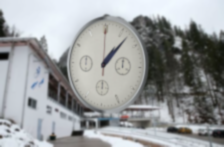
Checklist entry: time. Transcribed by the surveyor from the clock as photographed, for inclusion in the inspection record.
1:07
